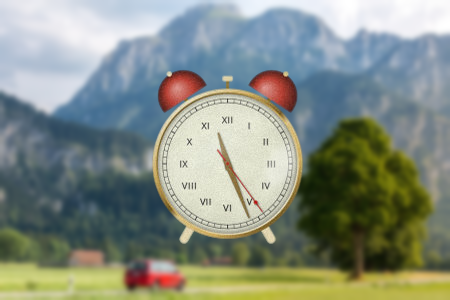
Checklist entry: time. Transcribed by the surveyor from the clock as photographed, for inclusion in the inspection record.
11:26:24
